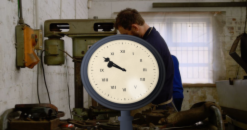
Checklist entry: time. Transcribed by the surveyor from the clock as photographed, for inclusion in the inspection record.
9:51
